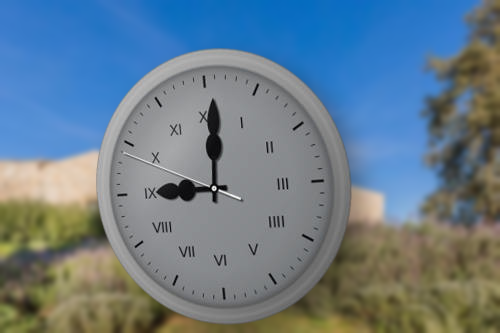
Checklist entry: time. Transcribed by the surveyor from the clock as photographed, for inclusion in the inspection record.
9:00:49
